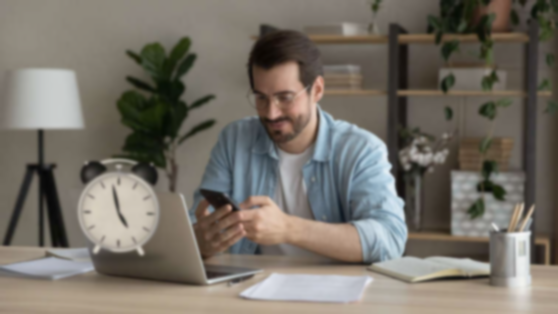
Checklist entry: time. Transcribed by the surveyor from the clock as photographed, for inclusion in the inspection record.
4:58
